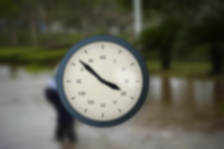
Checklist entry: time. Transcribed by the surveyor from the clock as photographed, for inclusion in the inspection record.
3:52
